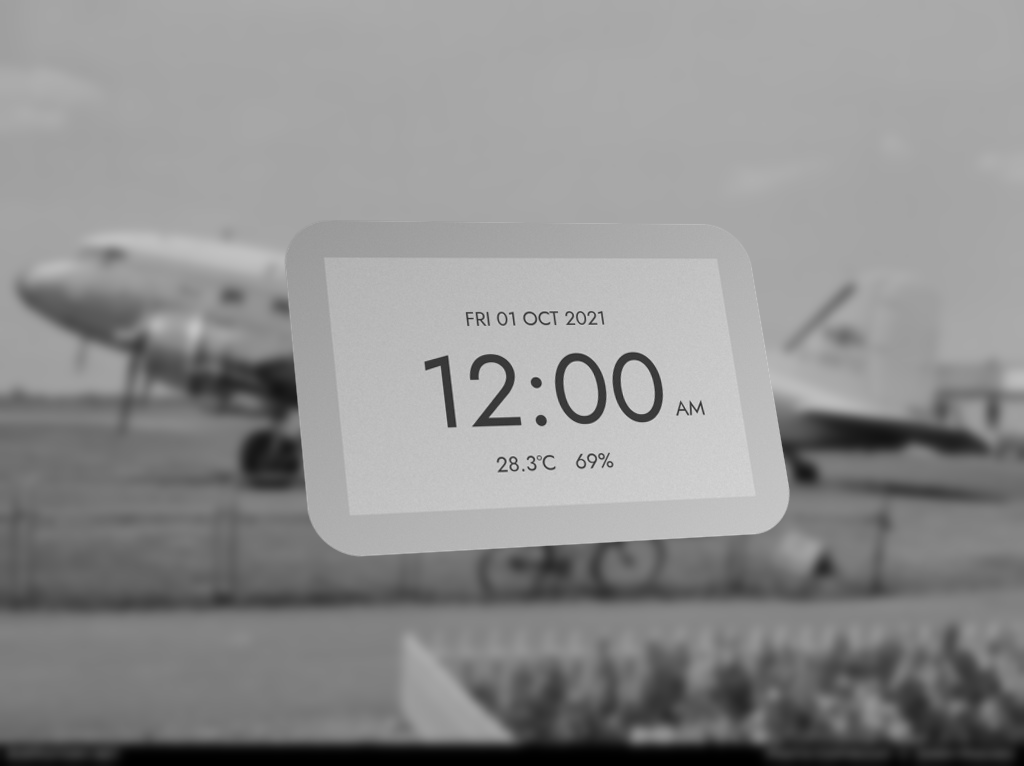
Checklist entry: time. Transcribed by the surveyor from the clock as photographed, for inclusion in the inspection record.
12:00
